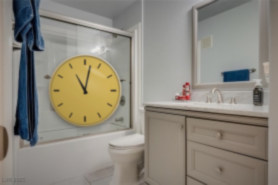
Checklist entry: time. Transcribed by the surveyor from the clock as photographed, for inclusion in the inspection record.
11:02
